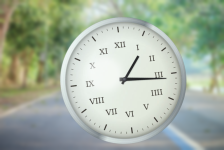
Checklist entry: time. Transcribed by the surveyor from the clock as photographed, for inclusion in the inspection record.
1:16
